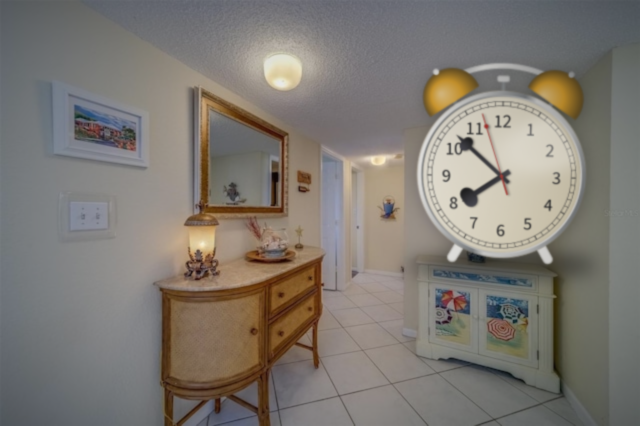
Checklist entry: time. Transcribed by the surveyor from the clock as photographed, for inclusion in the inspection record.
7:51:57
